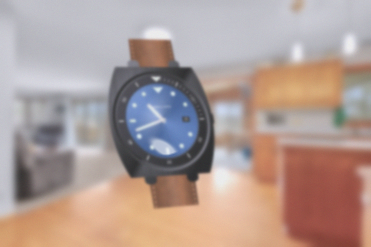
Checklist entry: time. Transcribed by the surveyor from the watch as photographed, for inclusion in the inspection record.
10:42
